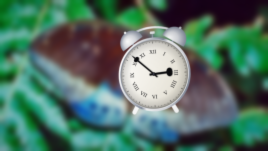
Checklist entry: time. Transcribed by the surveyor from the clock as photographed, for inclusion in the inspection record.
2:52
